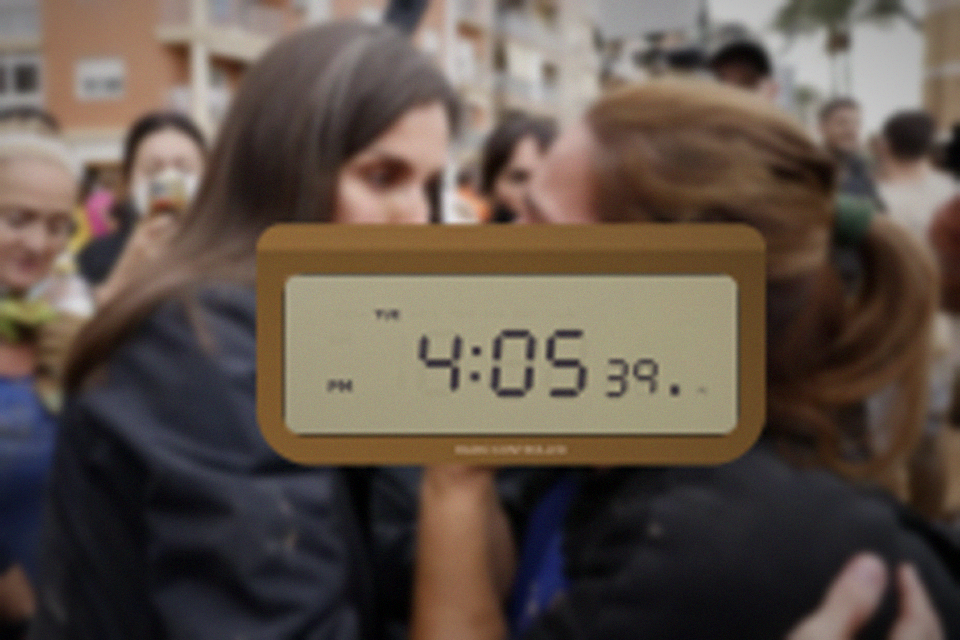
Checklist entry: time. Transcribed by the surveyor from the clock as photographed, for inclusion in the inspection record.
4:05:39
